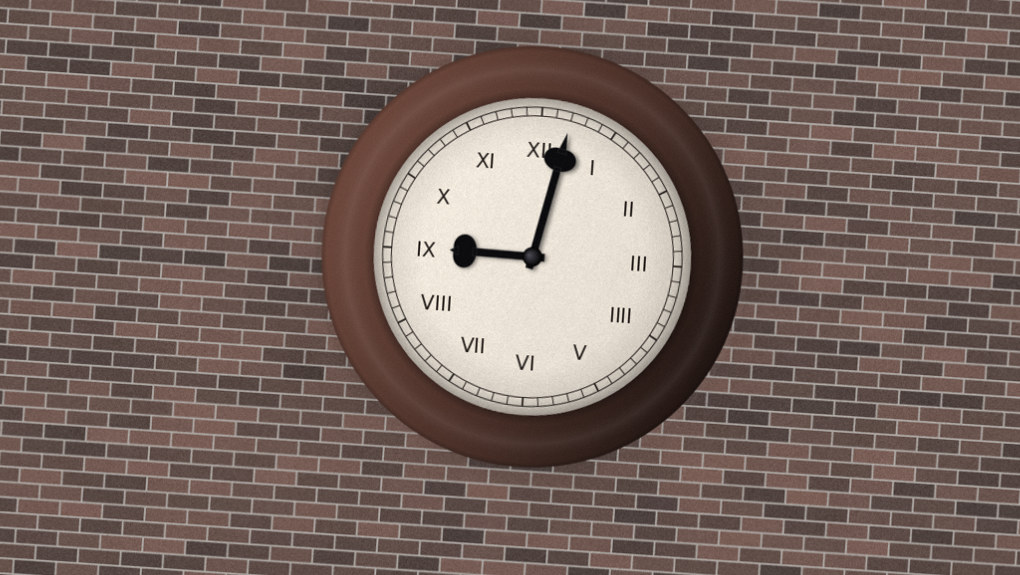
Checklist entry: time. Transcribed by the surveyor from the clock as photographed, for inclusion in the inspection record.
9:02
